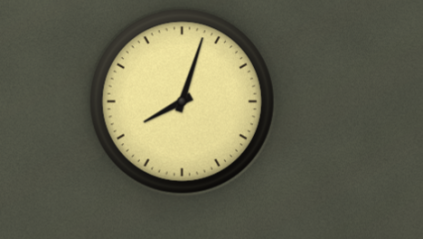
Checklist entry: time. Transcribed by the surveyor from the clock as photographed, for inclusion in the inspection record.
8:03
